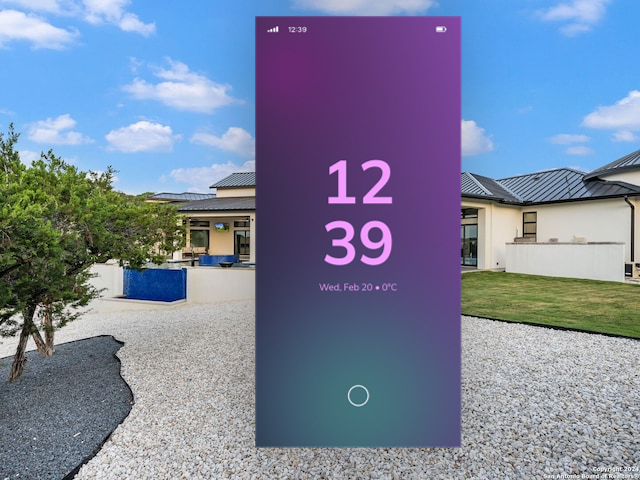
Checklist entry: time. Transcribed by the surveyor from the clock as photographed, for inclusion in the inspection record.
12:39
